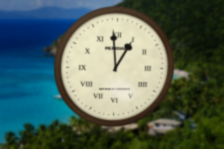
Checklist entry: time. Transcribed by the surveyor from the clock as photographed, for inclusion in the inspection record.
12:59
